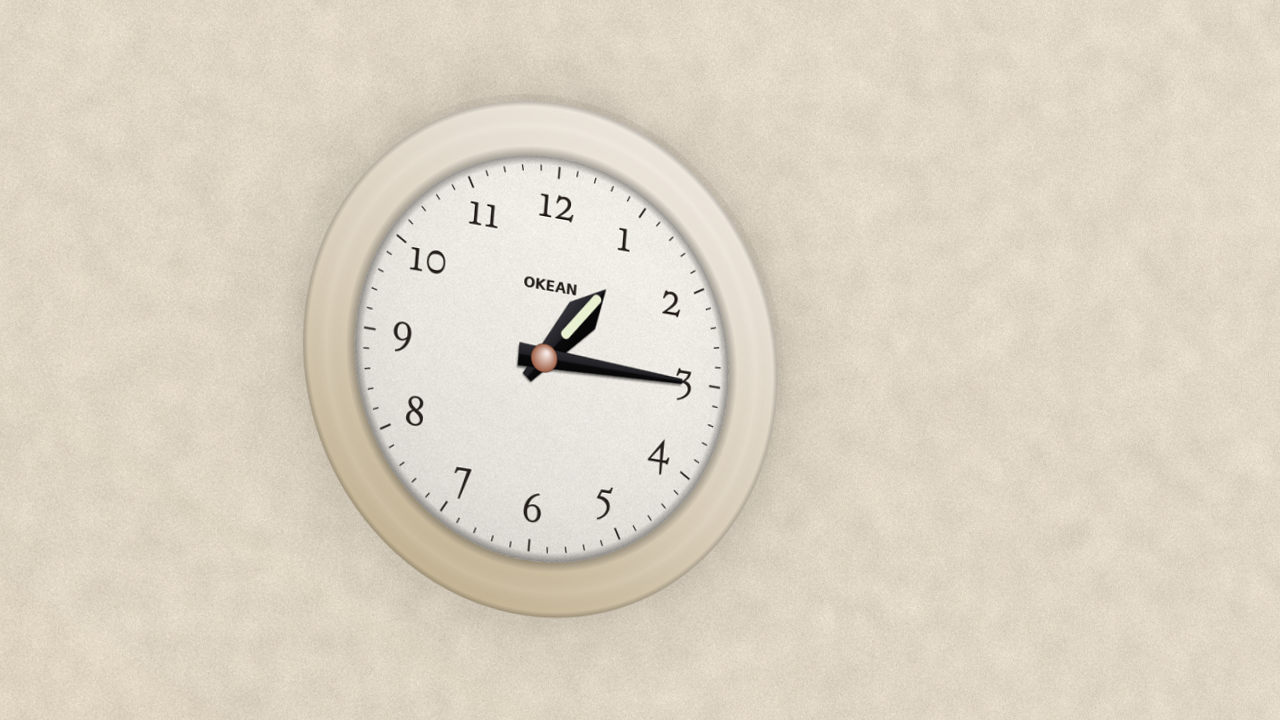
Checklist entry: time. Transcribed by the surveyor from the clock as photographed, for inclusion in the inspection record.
1:15
